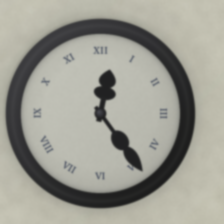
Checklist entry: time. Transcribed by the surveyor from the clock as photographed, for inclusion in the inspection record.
12:24
